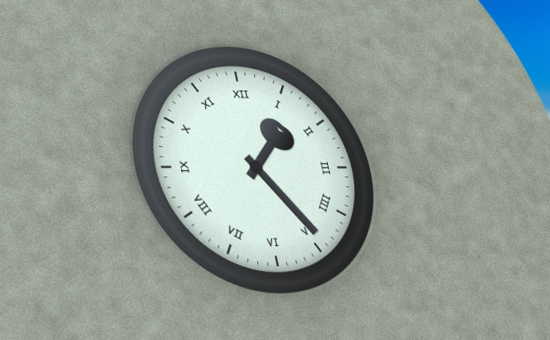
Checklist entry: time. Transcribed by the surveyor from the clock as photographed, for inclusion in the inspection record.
1:24
